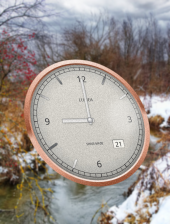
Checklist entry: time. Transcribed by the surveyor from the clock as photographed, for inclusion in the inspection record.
9:00
